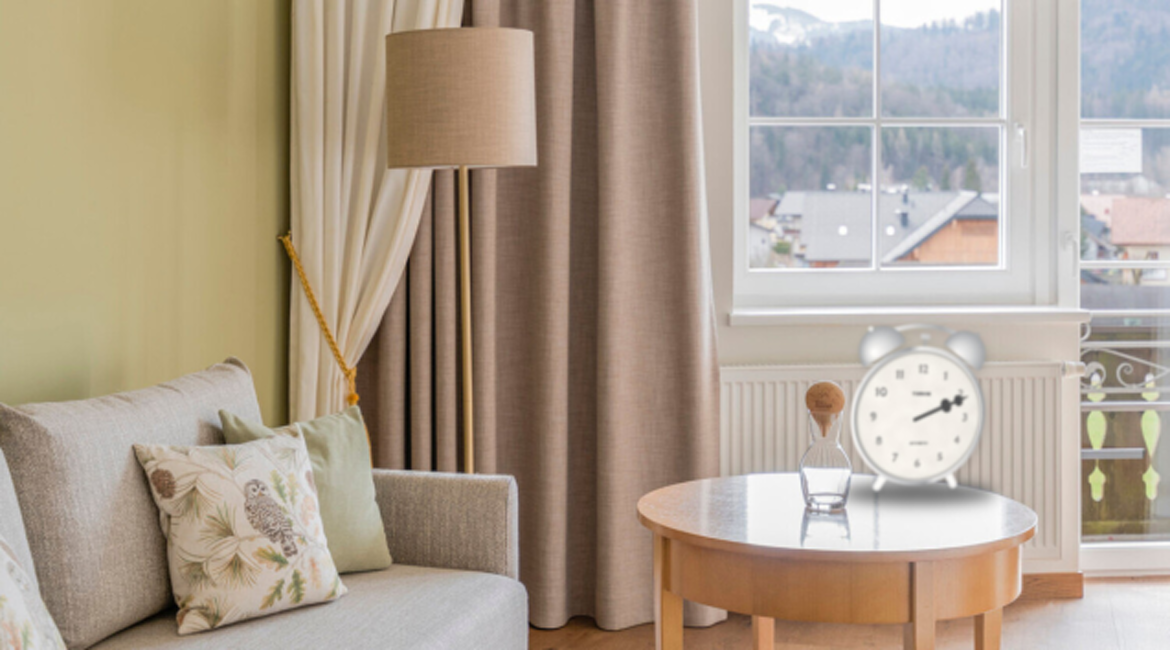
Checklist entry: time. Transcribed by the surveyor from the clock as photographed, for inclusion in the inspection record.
2:11
